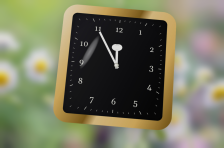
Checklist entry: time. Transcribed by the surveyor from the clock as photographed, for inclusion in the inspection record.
11:55
